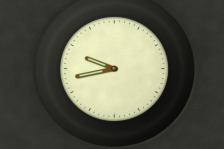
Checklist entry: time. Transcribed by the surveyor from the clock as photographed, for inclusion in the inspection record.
9:43
